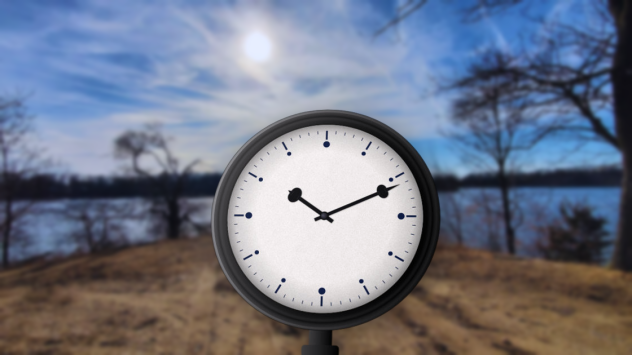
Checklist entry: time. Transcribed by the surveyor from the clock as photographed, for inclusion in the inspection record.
10:11
